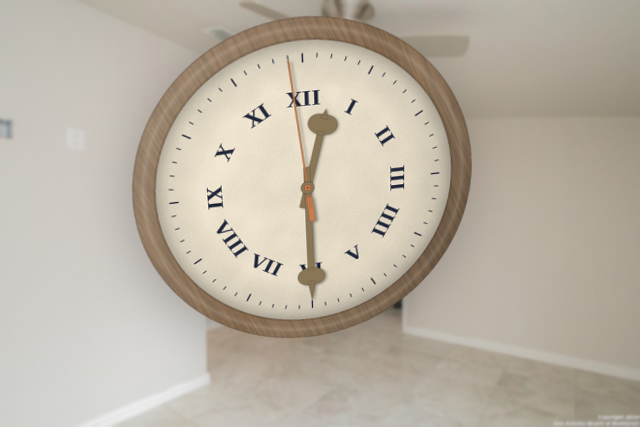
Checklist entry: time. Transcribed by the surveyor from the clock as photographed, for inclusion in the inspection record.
12:29:59
